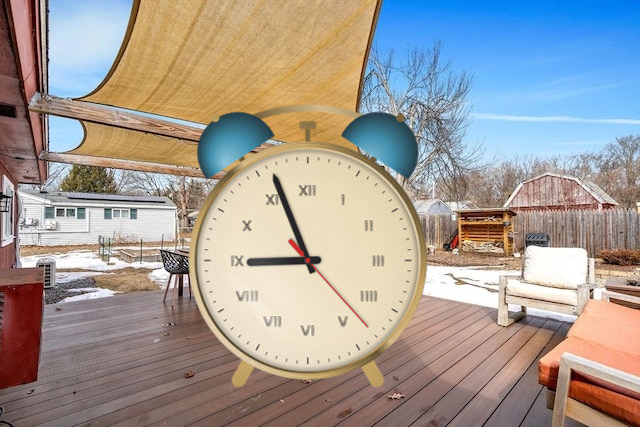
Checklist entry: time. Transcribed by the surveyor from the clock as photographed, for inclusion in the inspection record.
8:56:23
